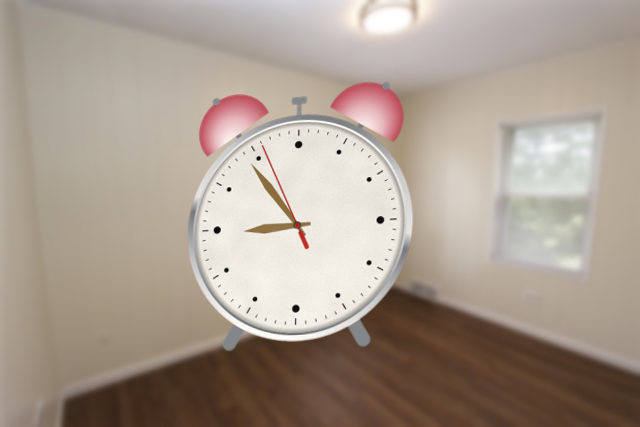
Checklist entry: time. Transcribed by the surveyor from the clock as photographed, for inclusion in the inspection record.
8:53:56
